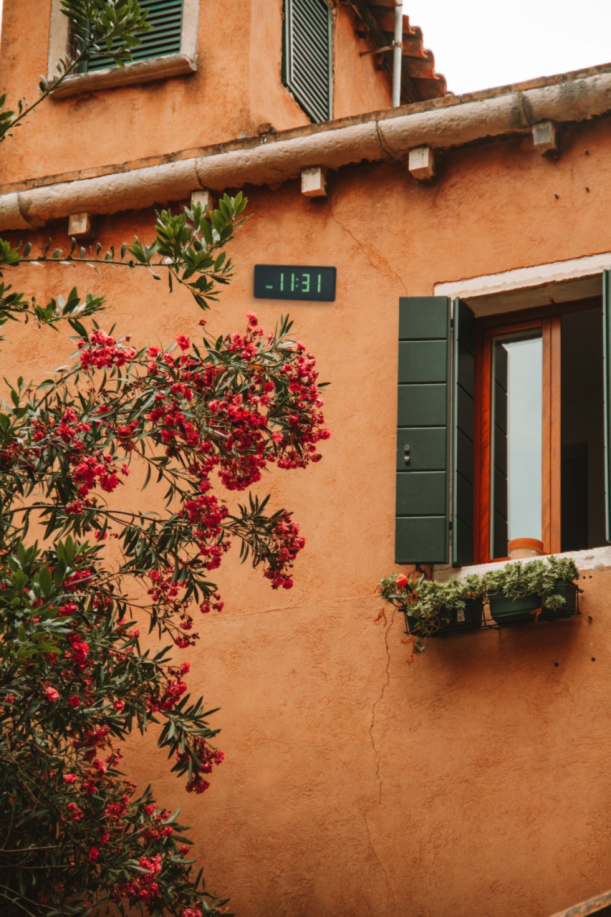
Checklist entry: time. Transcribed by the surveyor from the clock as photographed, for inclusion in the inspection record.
11:31
